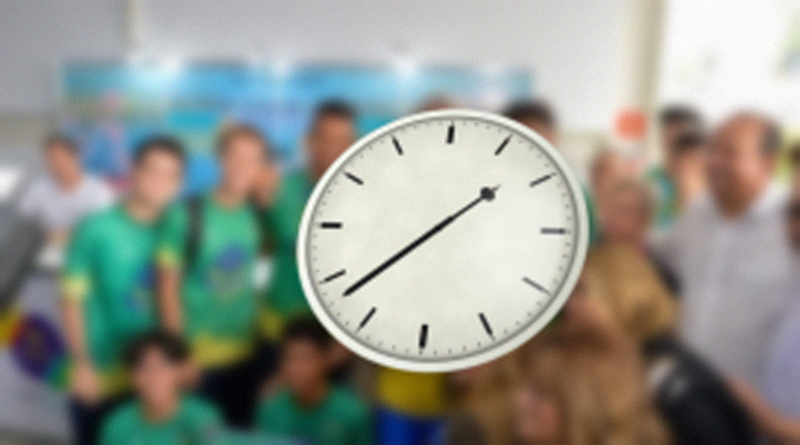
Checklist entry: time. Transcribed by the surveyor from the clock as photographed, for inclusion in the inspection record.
1:38
